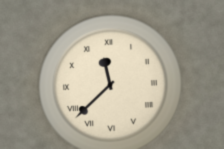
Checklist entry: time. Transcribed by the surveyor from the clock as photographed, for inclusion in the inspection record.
11:38
